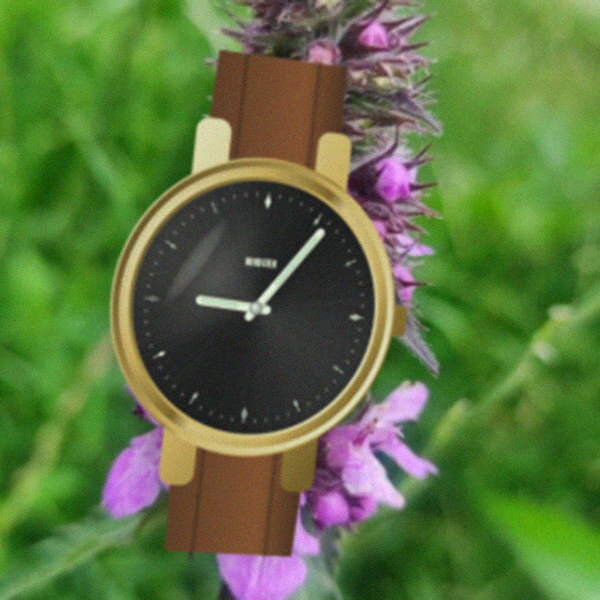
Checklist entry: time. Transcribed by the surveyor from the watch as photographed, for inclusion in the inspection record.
9:06
